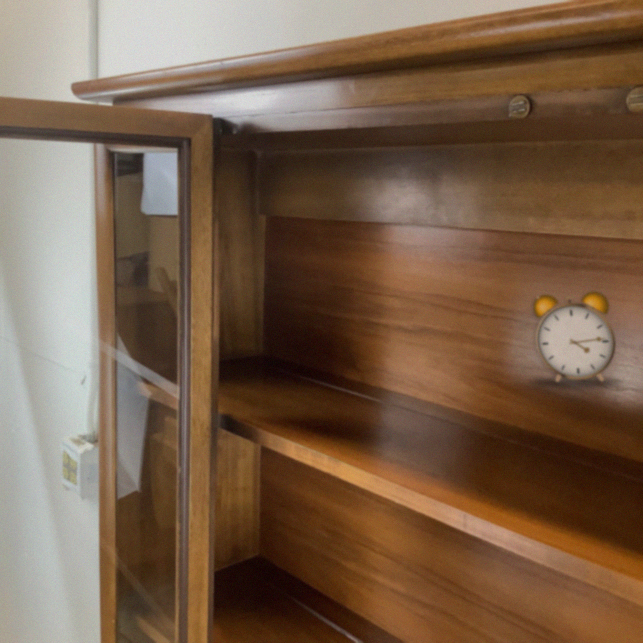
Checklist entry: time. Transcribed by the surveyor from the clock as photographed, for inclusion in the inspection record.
4:14
